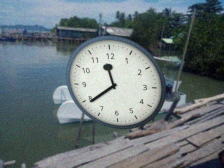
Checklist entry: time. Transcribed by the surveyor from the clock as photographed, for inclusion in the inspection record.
11:39
